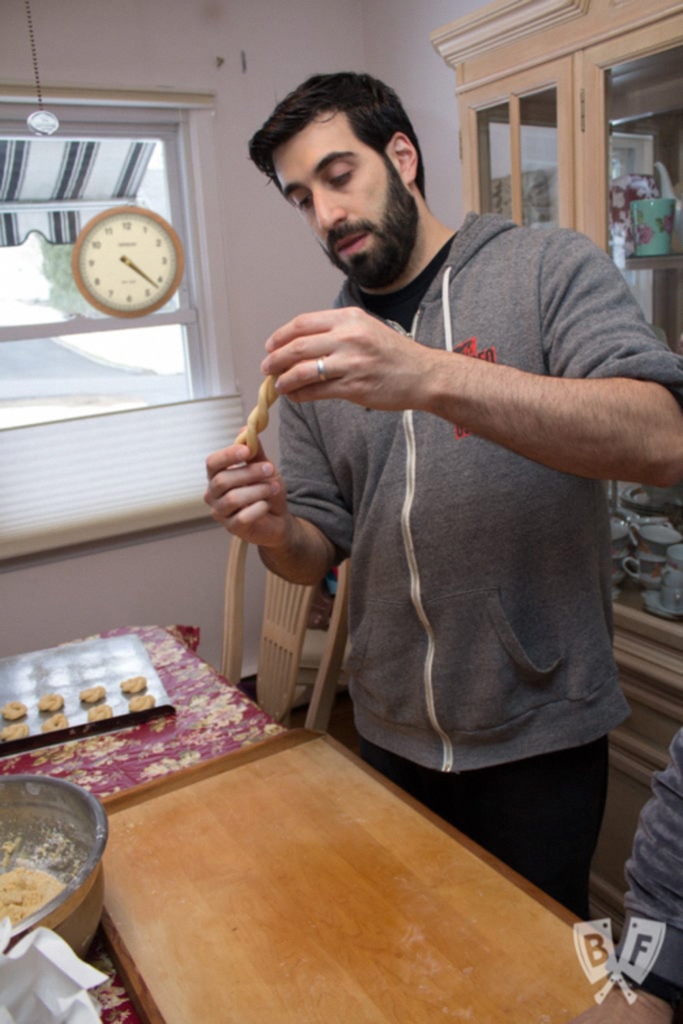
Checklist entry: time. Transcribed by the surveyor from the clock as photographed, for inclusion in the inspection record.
4:22
